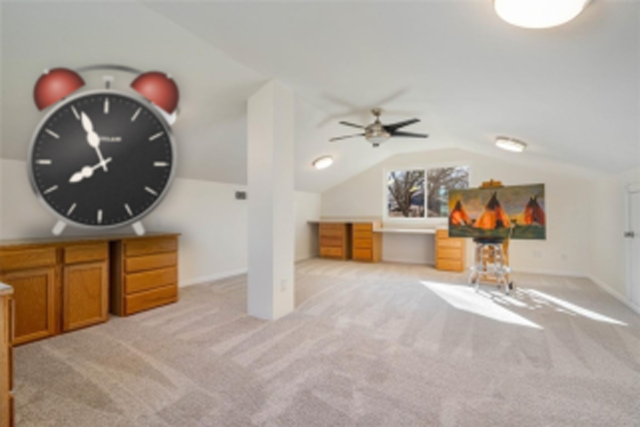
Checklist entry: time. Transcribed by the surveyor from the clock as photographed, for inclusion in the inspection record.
7:56
